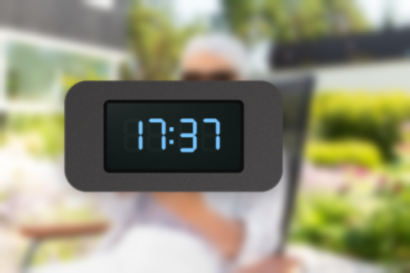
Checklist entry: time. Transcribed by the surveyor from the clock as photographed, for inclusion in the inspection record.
17:37
